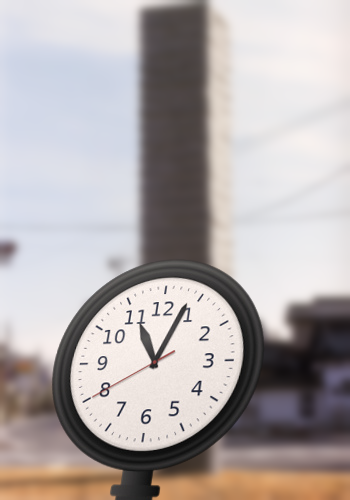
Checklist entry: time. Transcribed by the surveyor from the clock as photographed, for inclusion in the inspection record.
11:03:40
